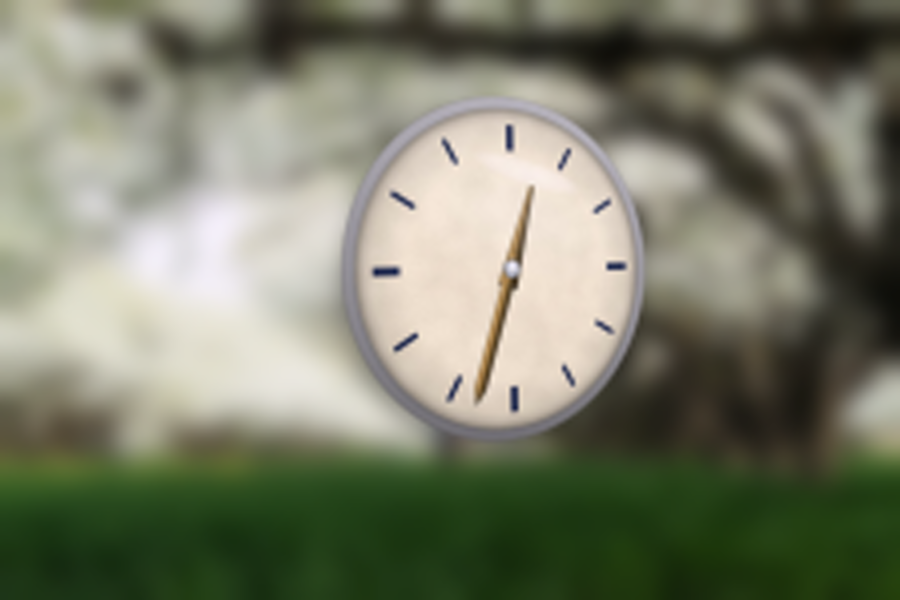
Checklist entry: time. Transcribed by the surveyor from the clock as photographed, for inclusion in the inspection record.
12:33
